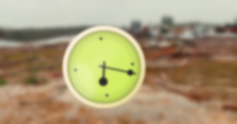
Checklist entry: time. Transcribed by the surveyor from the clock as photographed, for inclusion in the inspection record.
6:18
